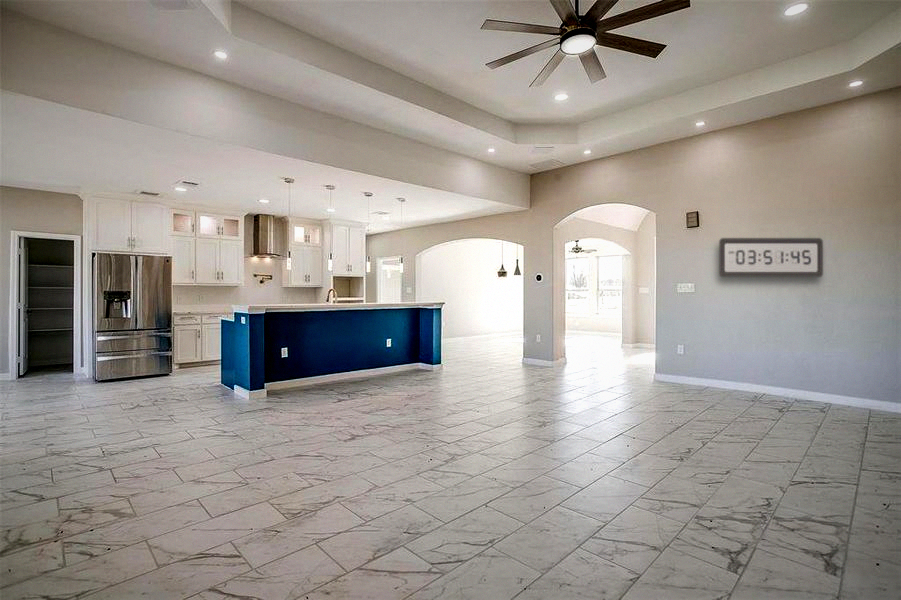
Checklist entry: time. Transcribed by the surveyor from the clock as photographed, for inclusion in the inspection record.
3:51:45
